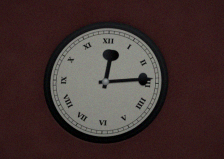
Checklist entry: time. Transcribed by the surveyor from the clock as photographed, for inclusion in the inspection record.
12:14
